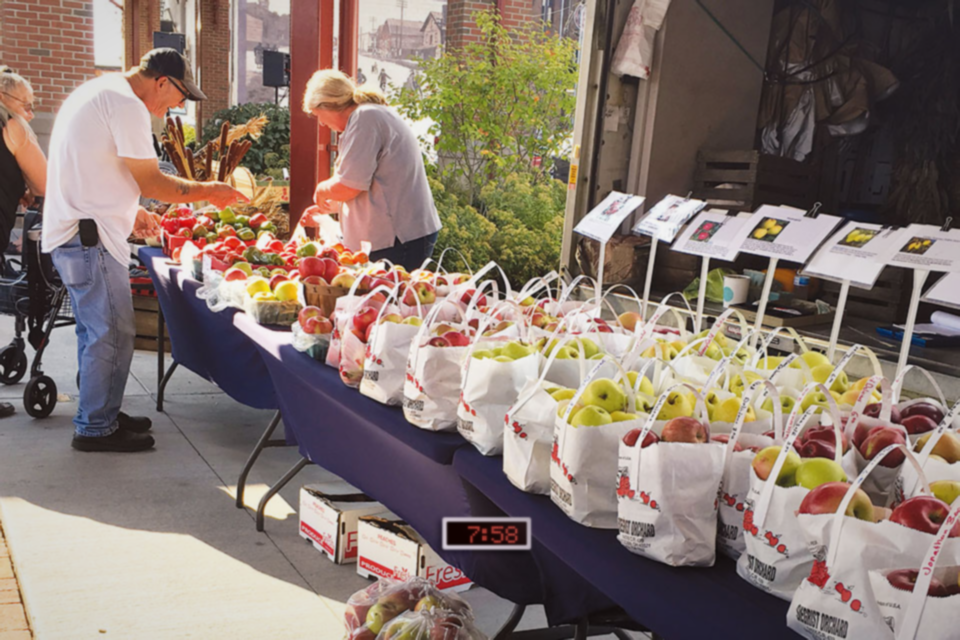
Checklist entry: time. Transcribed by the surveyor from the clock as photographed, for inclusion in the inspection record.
7:58
